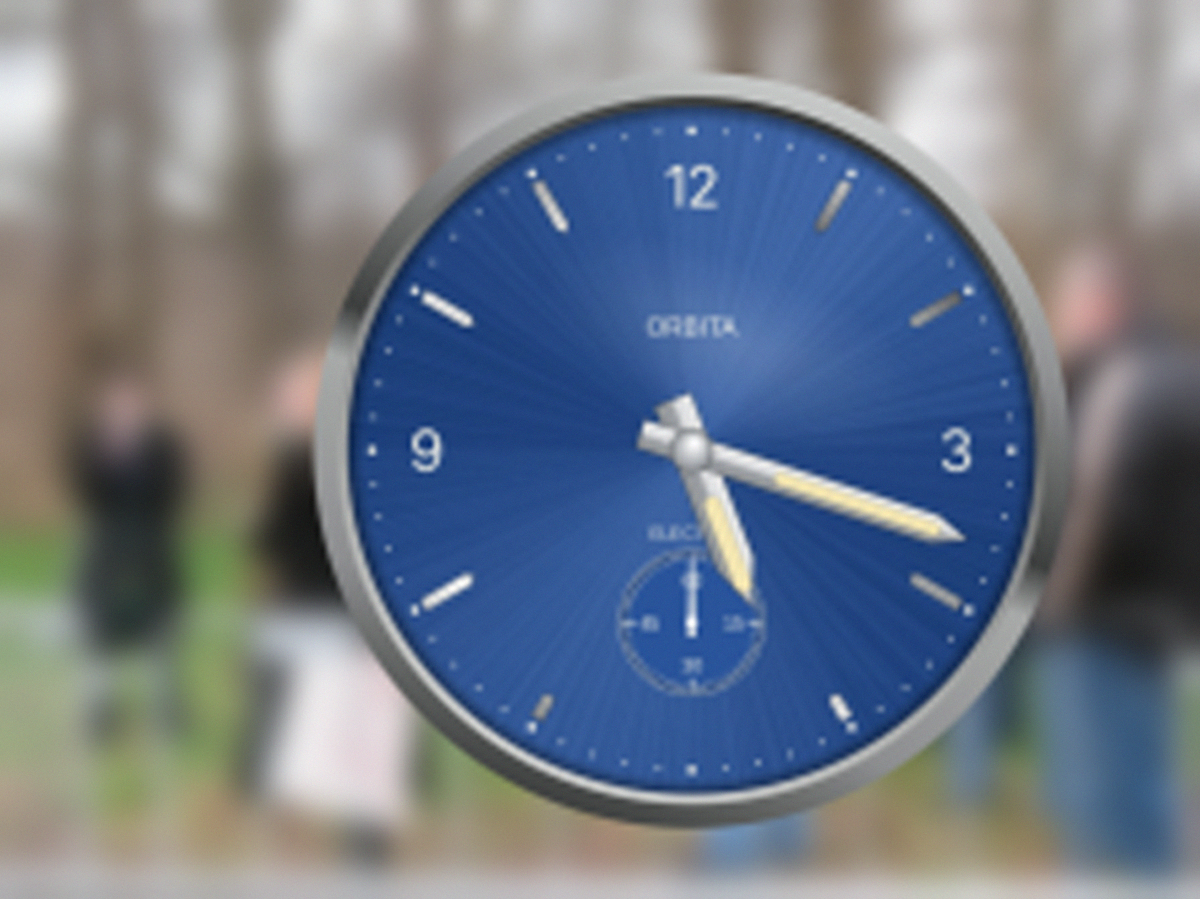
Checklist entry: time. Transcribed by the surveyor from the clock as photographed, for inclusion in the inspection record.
5:18
